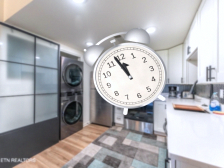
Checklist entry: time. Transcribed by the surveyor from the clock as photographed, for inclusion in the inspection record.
11:58
